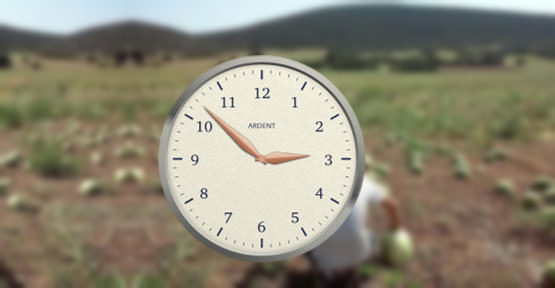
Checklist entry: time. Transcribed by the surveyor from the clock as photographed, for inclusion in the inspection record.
2:52
